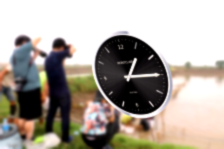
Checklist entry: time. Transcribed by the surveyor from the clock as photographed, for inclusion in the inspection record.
1:15
